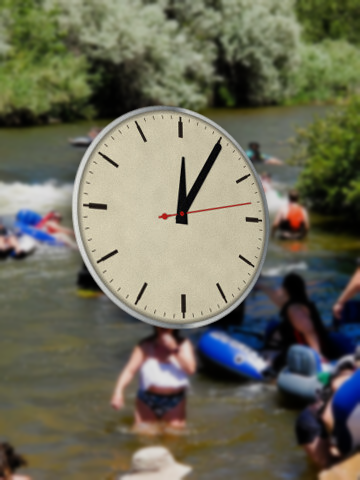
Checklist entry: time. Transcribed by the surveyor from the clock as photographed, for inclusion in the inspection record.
12:05:13
